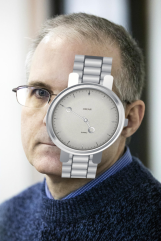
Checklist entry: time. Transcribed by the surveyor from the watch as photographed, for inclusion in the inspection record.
4:50
